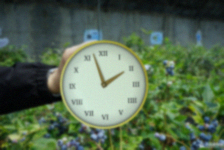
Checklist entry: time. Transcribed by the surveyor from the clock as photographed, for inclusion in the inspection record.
1:57
